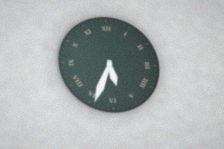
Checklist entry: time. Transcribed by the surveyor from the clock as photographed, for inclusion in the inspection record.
5:34
